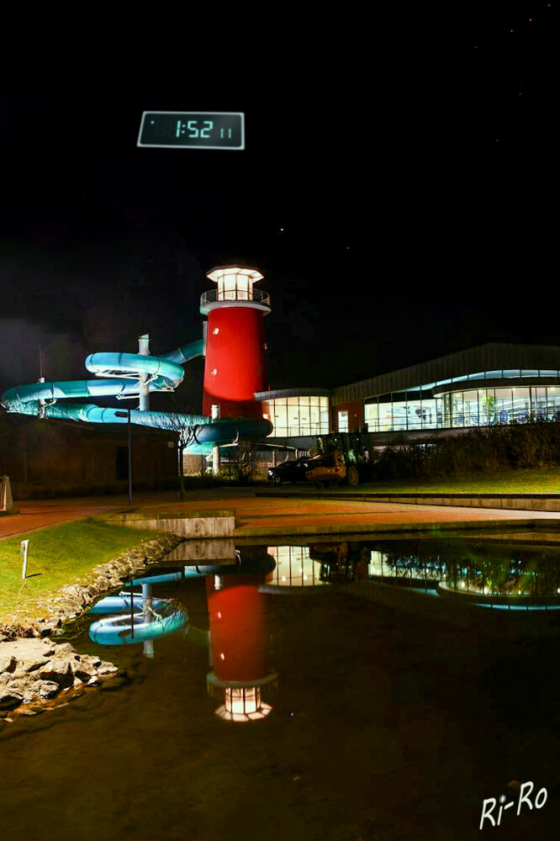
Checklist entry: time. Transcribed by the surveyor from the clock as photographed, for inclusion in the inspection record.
1:52:11
